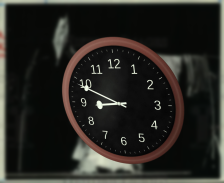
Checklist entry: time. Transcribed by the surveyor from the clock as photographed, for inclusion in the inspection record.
8:49
